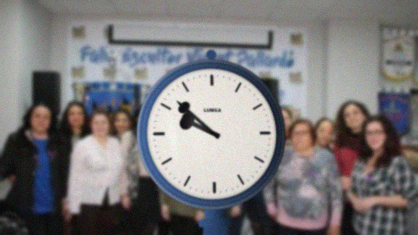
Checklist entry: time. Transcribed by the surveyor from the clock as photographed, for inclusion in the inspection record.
9:52
